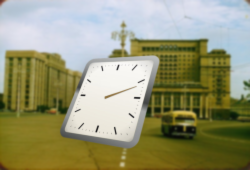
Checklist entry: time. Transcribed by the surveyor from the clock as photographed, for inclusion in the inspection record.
2:11
